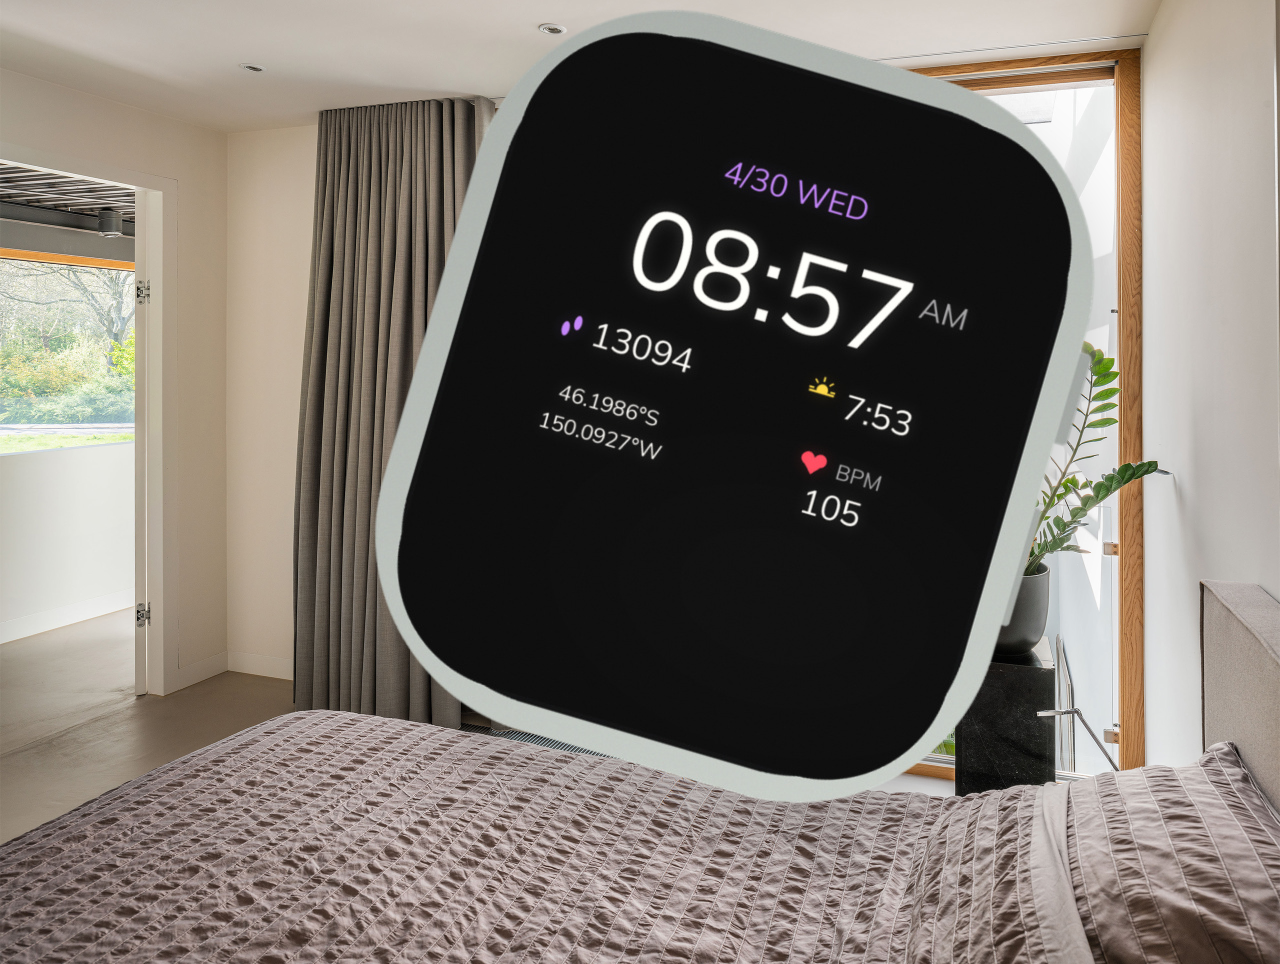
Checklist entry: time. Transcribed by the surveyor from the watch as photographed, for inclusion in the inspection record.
8:57
